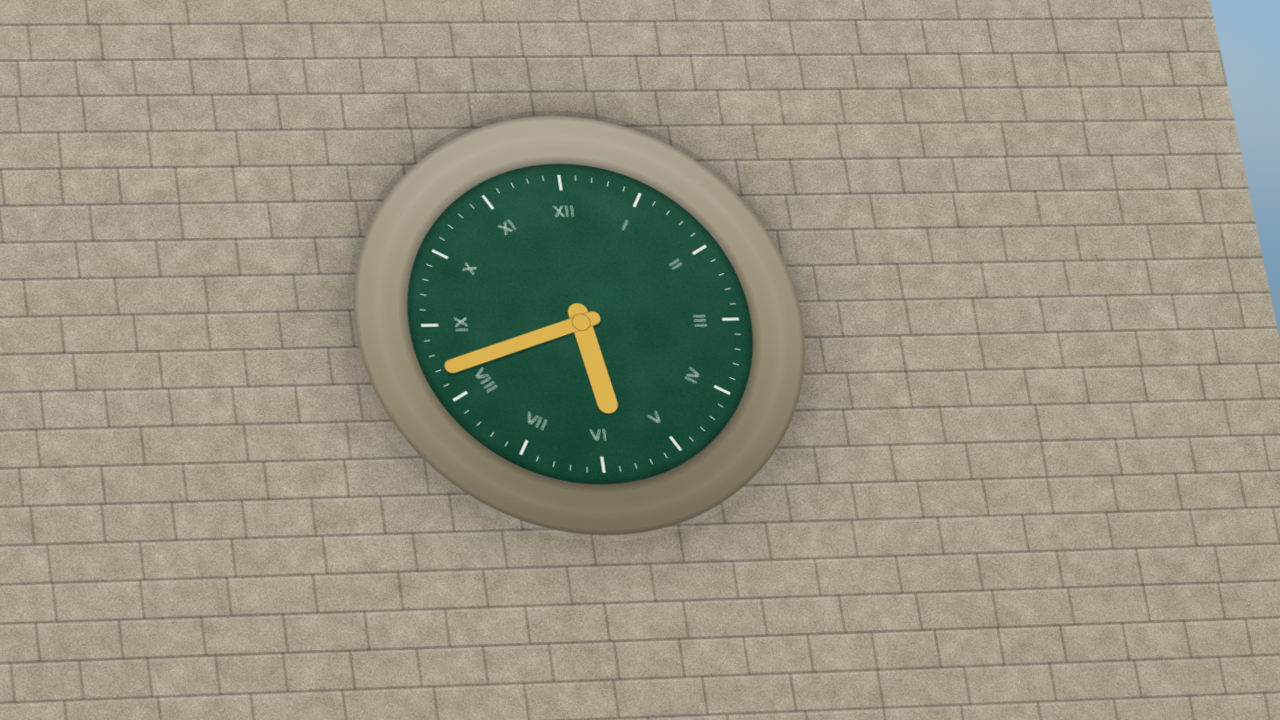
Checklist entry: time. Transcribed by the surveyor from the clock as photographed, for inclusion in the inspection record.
5:42
